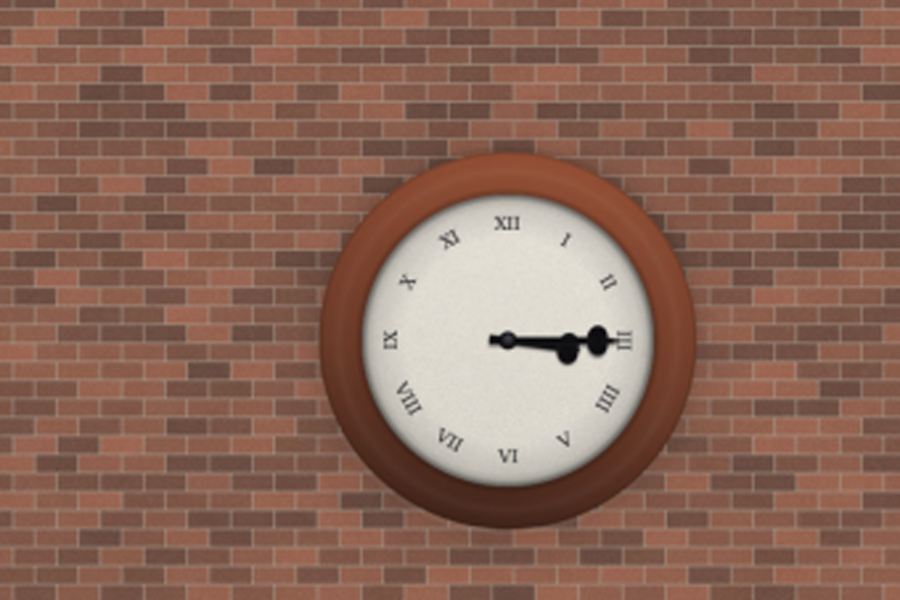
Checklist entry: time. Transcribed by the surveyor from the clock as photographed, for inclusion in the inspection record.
3:15
